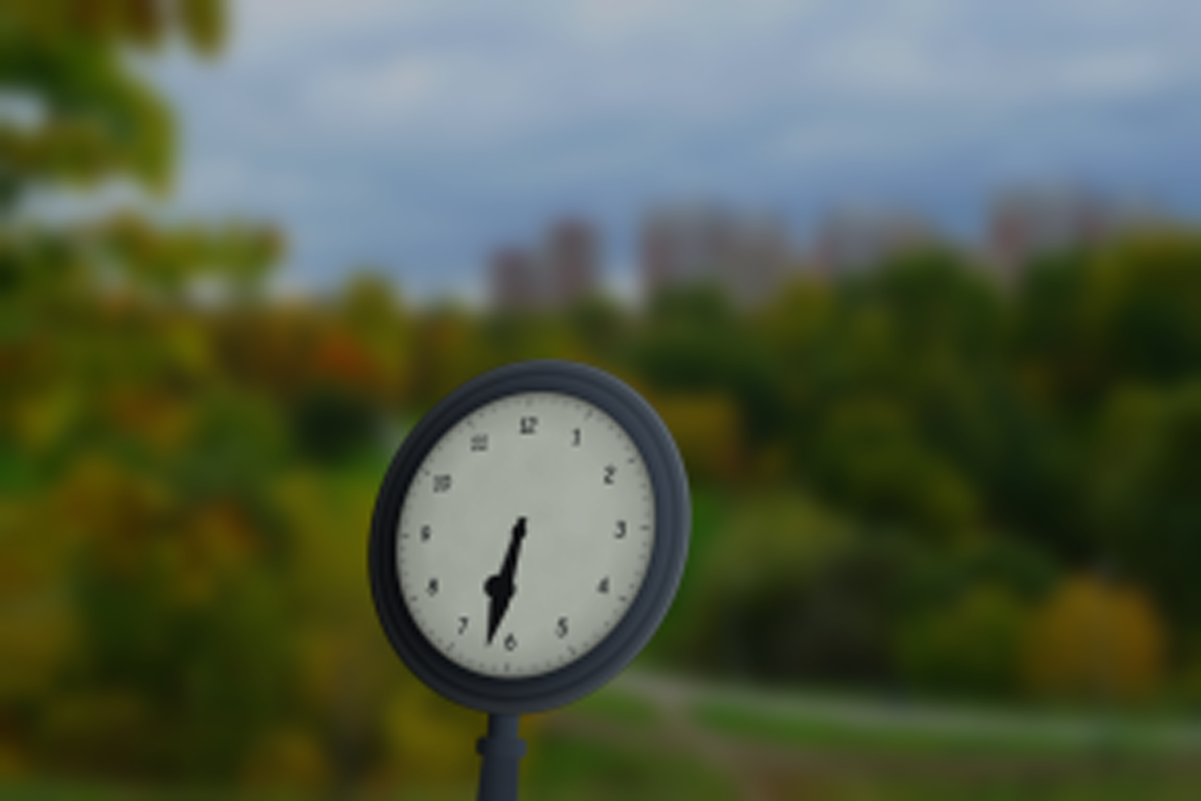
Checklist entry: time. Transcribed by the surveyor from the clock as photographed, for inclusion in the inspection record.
6:32
